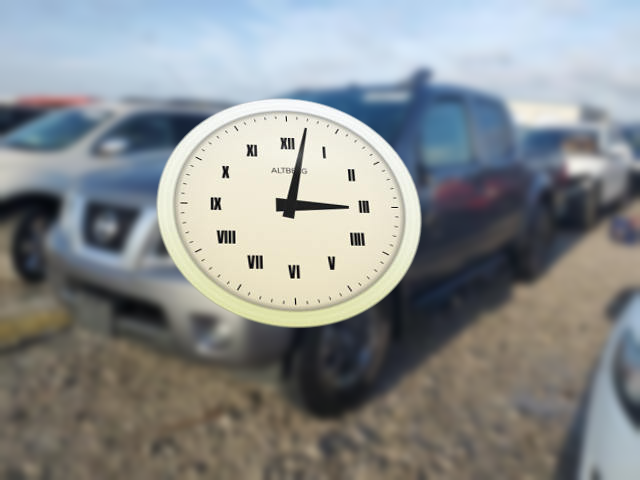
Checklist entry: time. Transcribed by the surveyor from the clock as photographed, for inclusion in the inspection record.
3:02
